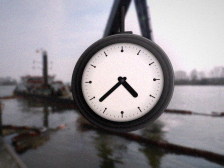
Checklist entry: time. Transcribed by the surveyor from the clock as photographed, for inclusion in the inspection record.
4:38
